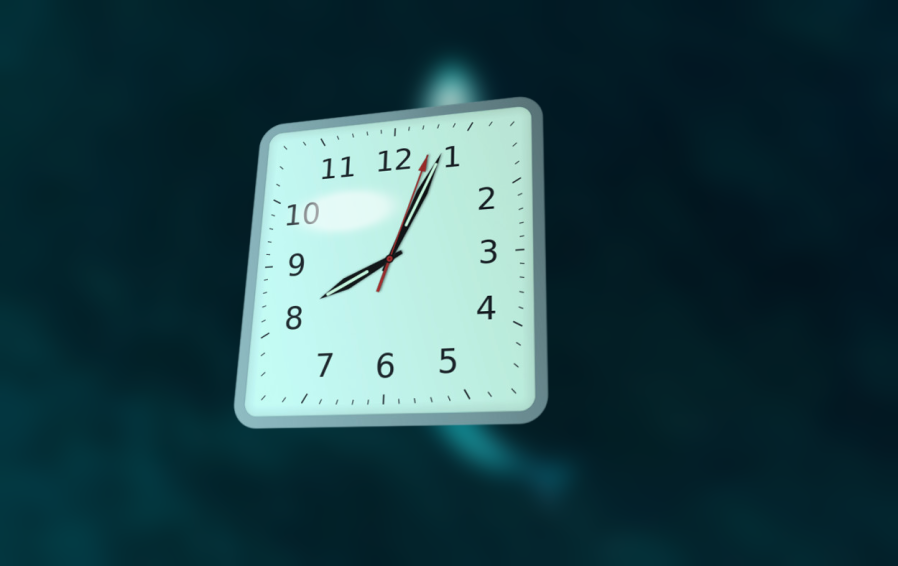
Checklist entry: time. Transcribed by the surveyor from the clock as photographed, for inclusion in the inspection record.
8:04:03
